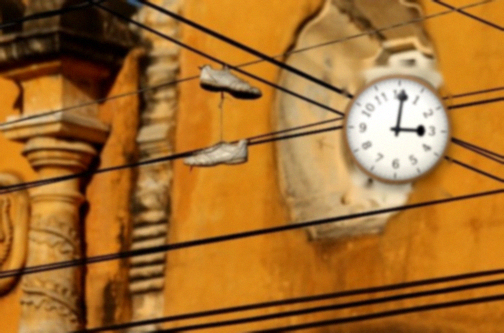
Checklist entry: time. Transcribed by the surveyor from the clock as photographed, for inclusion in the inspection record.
3:01
